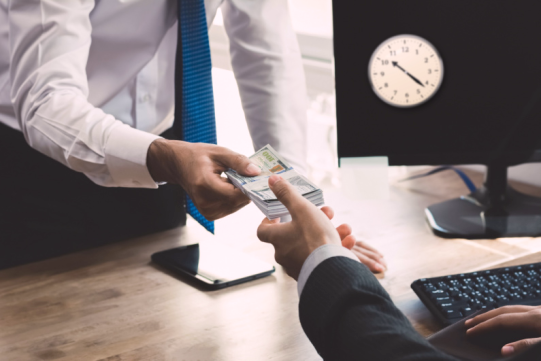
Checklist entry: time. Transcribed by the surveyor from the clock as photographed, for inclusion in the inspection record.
10:22
